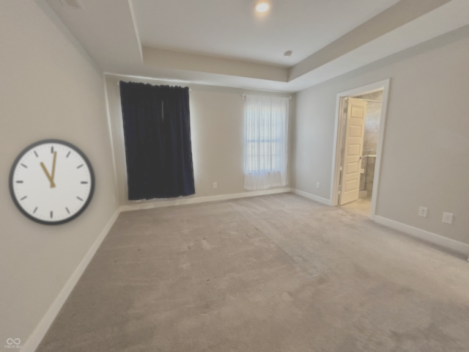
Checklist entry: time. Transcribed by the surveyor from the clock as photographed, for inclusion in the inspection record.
11:01
